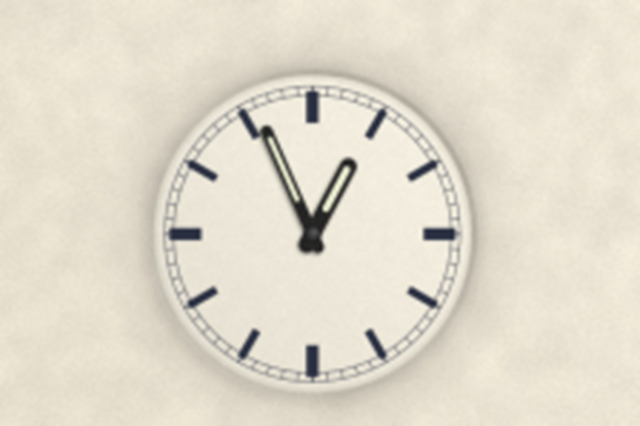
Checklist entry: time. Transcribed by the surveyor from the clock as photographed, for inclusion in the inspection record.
12:56
